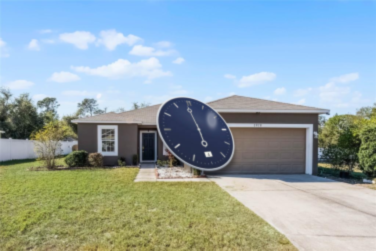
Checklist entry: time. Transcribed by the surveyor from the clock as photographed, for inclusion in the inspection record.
5:59
